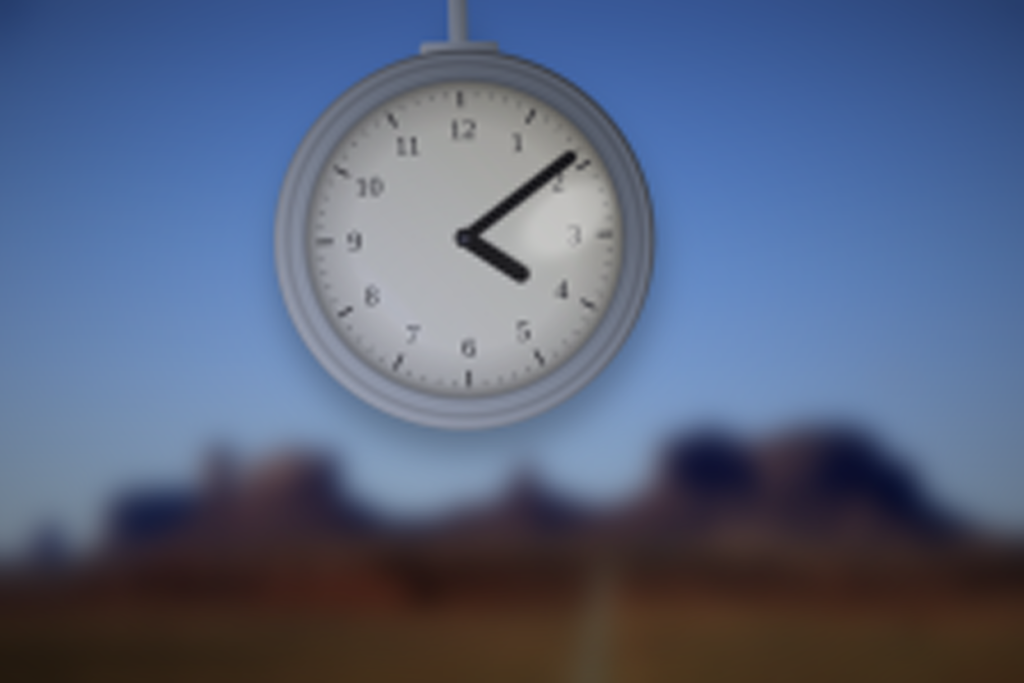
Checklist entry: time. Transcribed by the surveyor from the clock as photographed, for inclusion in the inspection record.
4:09
